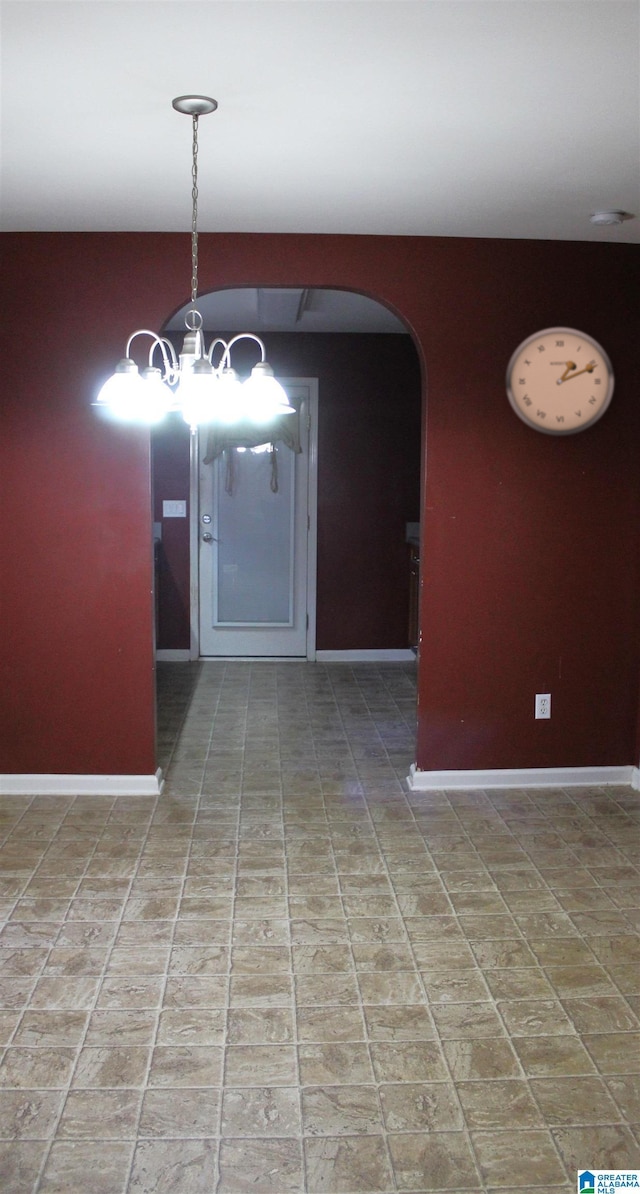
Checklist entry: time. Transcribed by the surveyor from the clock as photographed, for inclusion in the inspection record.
1:11
